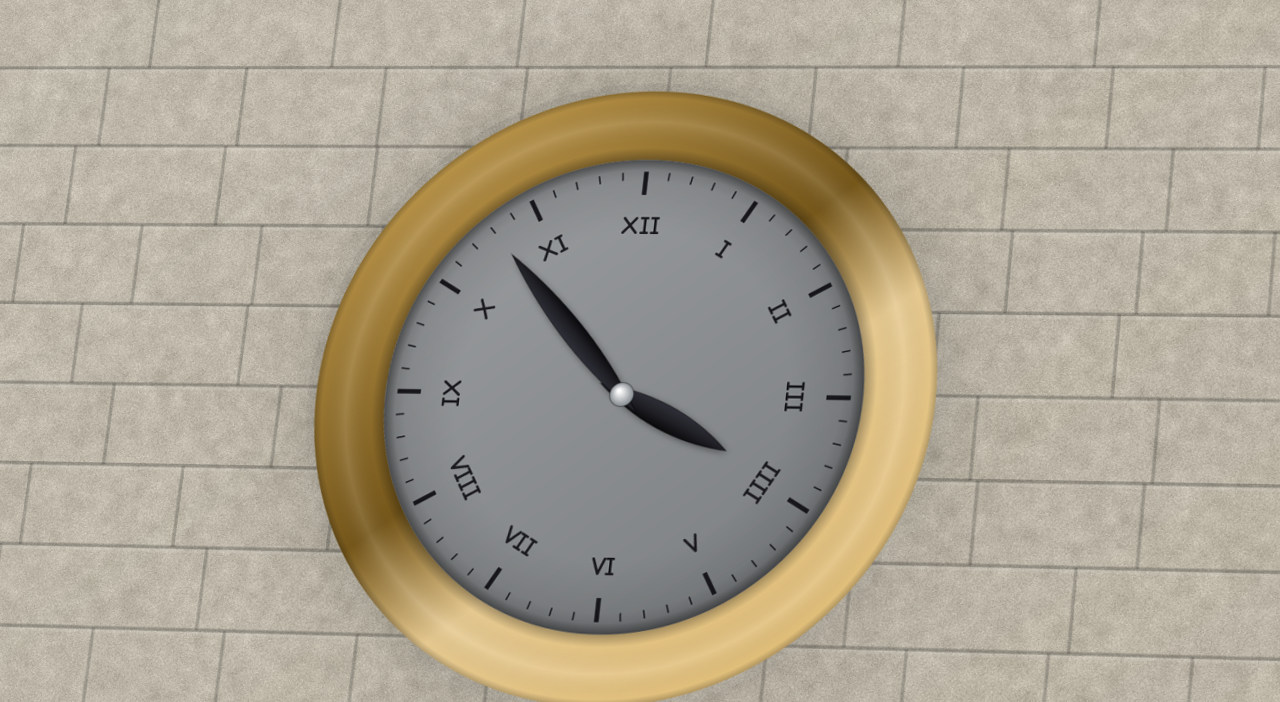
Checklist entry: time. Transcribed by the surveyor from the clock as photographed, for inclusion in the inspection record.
3:53
